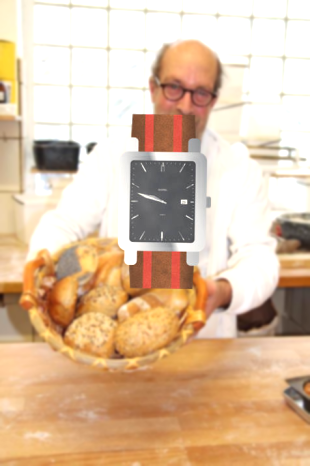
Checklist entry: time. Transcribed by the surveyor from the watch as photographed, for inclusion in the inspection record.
9:48
